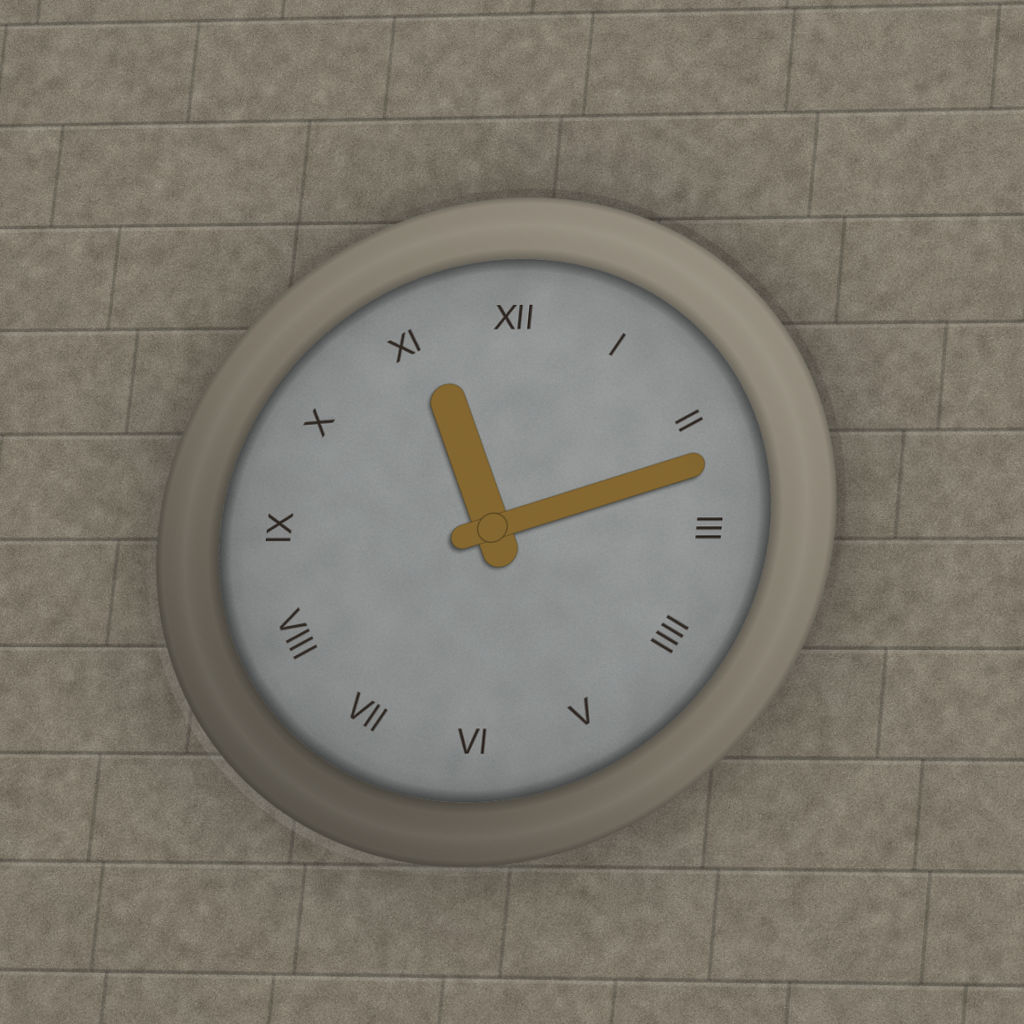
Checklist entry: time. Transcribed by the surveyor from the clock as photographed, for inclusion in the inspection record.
11:12
